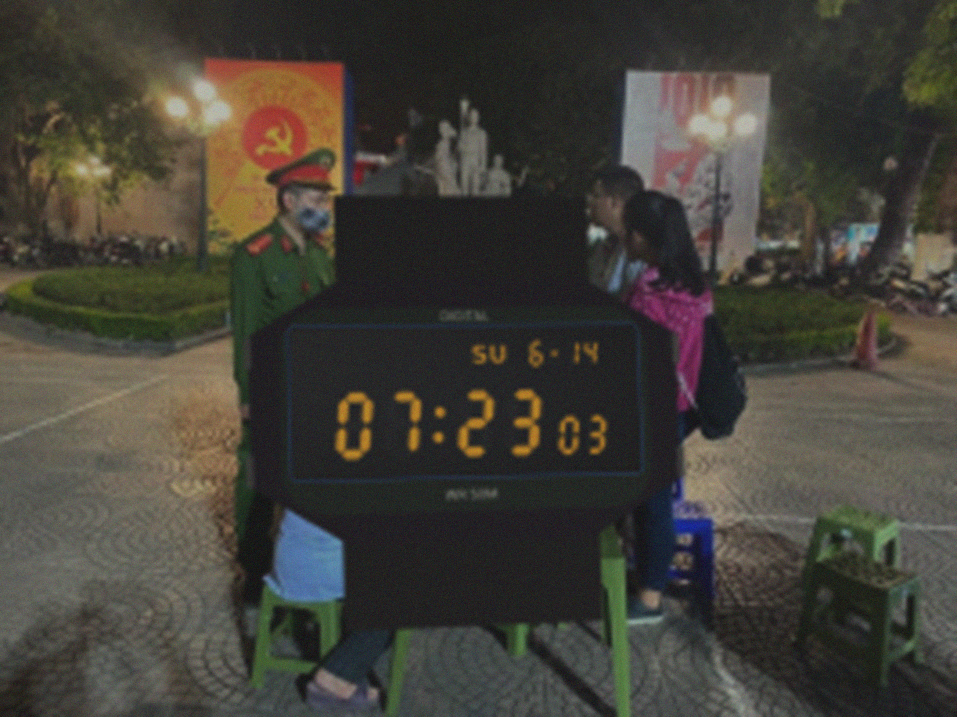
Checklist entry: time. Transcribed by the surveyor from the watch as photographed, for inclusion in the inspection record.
7:23:03
